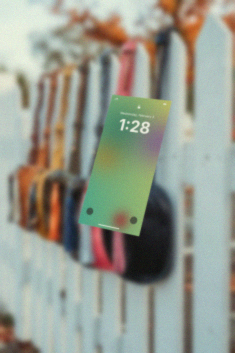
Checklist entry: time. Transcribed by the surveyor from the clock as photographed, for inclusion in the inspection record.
1:28
